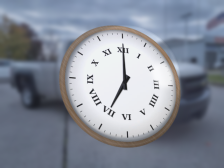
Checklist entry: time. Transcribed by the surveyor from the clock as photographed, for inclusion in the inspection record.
7:00
